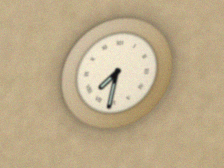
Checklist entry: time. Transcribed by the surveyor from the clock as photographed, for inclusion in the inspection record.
7:31
